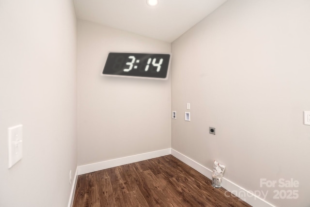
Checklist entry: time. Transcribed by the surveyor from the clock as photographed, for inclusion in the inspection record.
3:14
